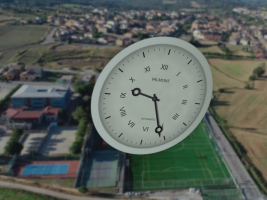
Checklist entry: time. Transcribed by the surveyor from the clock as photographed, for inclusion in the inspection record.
9:26
